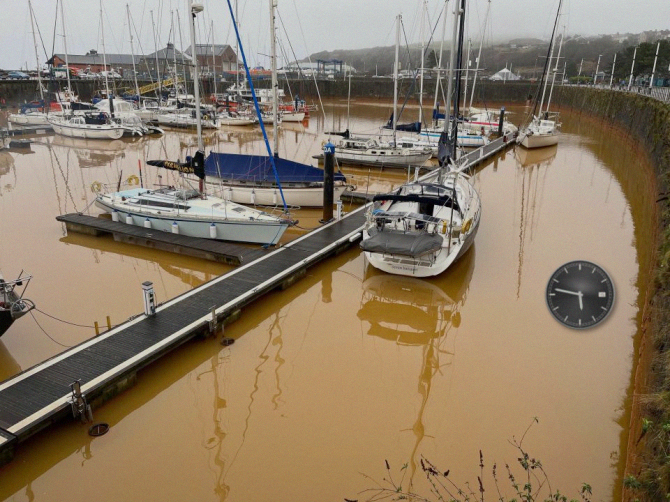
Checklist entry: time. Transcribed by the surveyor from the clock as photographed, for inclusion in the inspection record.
5:47
